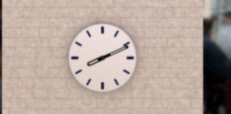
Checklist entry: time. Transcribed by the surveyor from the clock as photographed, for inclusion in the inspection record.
8:11
